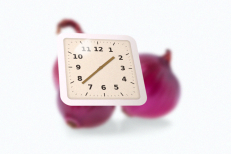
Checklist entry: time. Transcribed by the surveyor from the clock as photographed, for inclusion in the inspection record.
1:38
